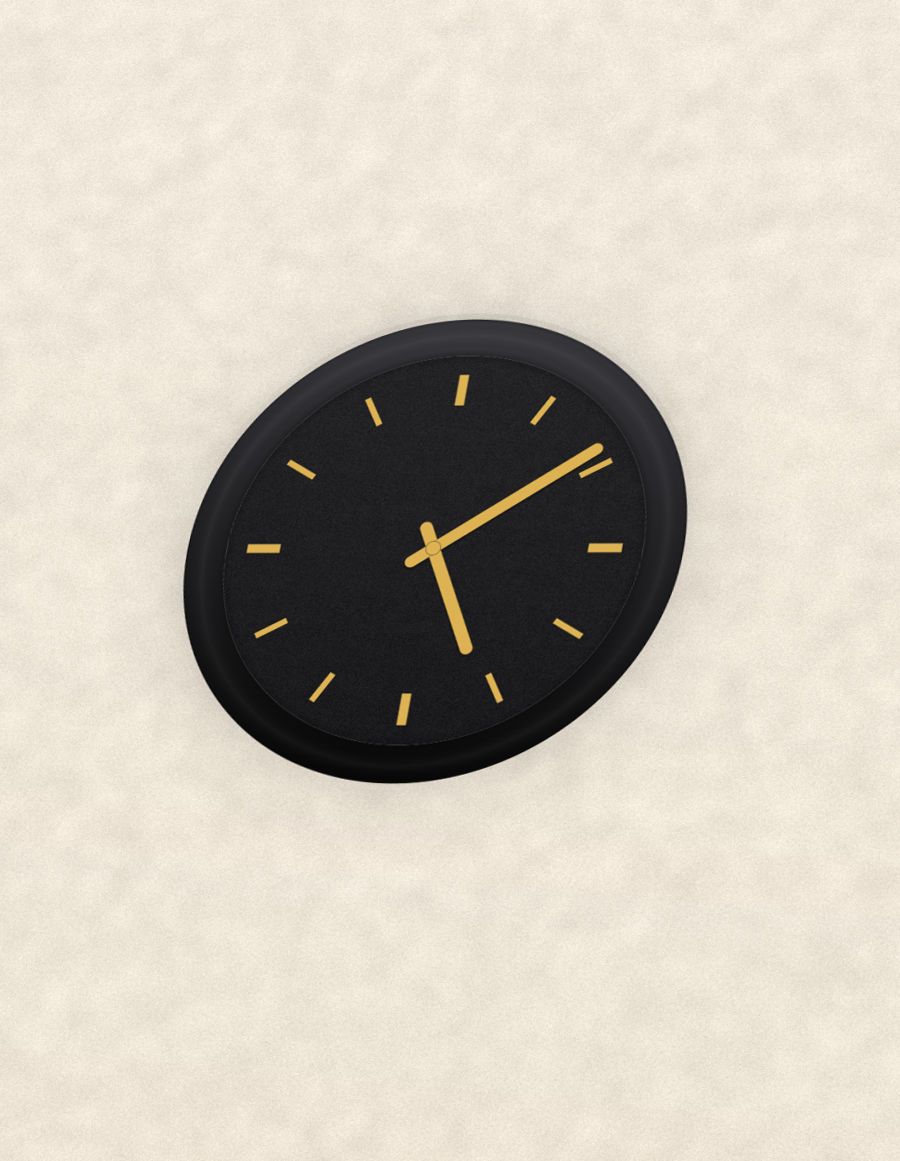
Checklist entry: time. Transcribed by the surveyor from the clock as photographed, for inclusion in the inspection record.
5:09
